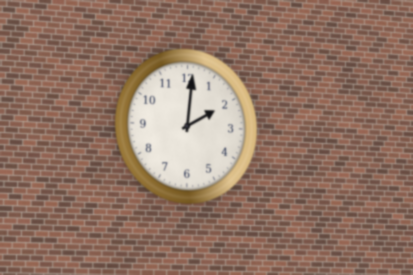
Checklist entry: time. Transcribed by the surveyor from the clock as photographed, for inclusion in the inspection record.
2:01
